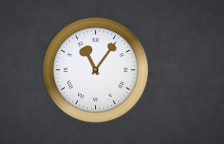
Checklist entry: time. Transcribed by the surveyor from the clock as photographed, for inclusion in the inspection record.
11:06
